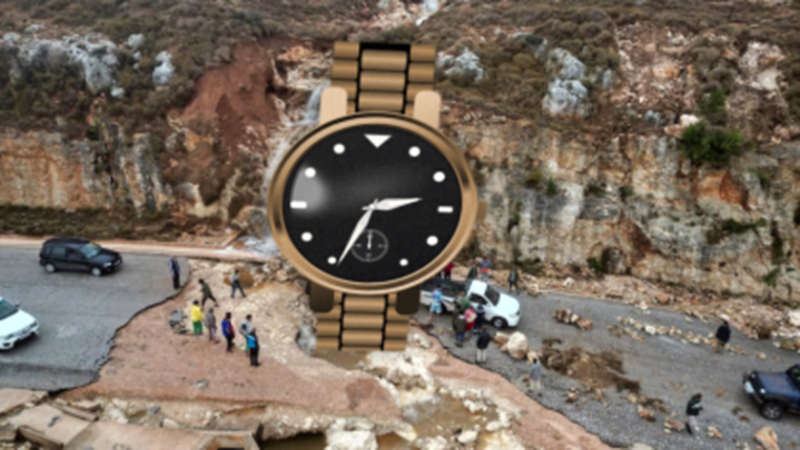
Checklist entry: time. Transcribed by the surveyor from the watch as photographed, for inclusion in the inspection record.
2:34
